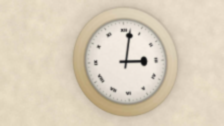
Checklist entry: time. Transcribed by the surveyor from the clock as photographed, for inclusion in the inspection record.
3:02
